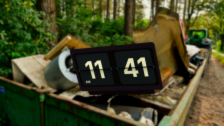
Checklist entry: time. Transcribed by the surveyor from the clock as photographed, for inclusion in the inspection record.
11:41
